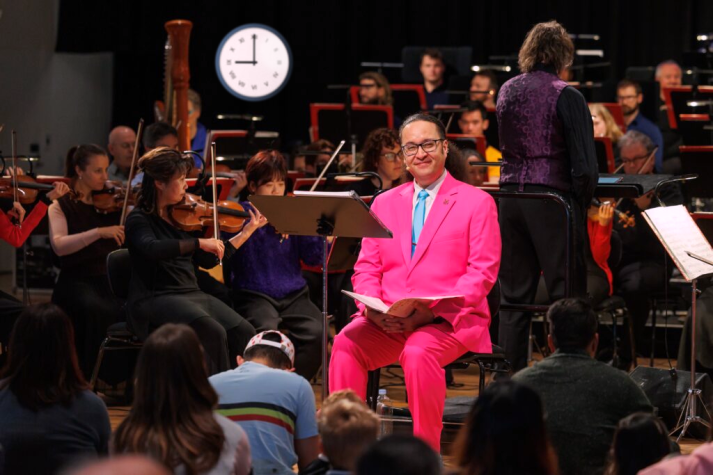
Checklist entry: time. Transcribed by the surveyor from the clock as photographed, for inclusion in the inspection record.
9:00
